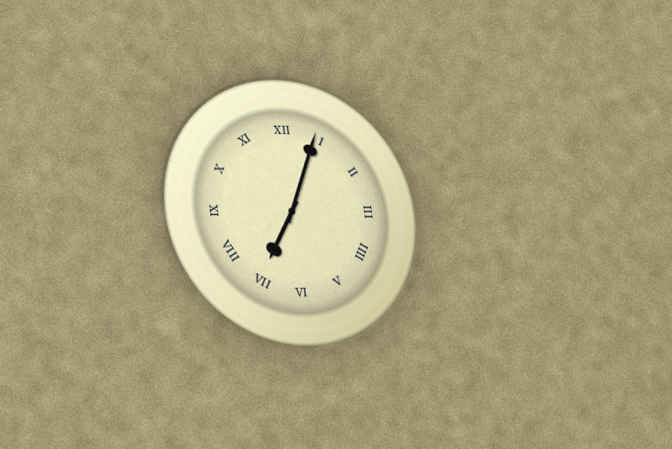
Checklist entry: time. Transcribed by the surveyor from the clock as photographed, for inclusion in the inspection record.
7:04
